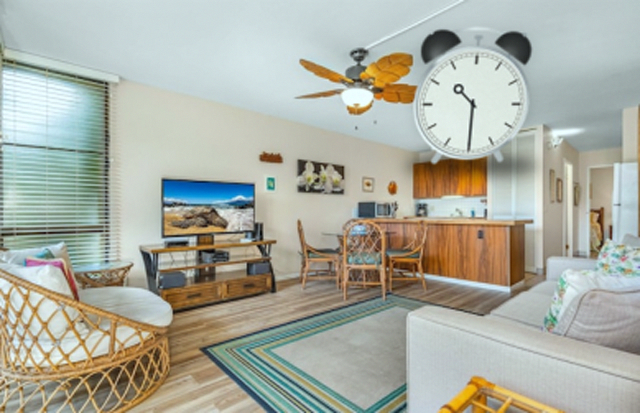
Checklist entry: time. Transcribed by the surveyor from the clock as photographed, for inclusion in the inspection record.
10:30
